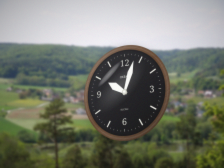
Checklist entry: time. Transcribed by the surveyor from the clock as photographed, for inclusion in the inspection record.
10:03
